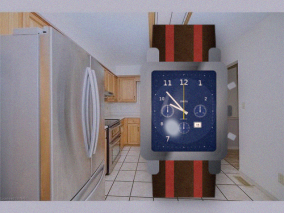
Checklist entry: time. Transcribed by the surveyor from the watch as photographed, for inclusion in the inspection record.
9:53
